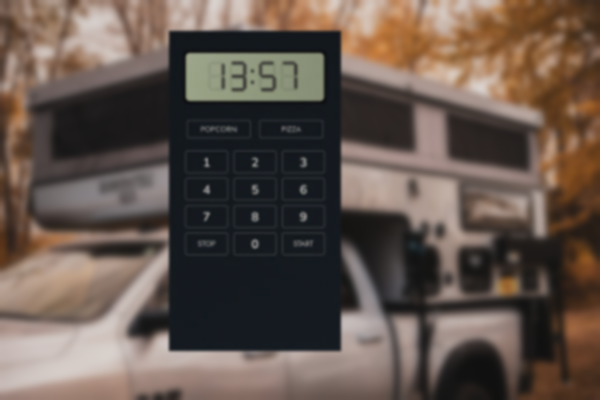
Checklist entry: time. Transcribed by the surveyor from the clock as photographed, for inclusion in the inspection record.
13:57
